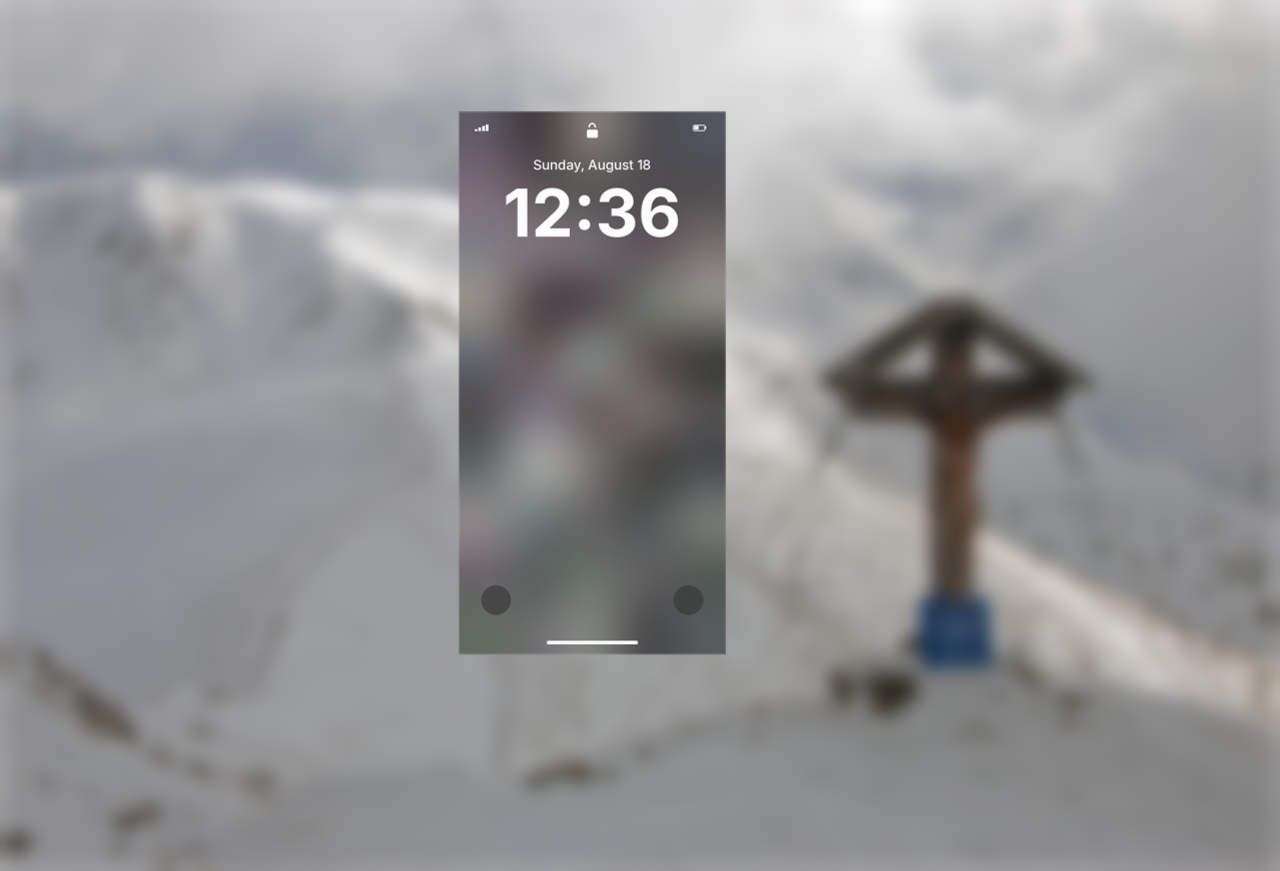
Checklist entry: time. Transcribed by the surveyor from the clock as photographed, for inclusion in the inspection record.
12:36
